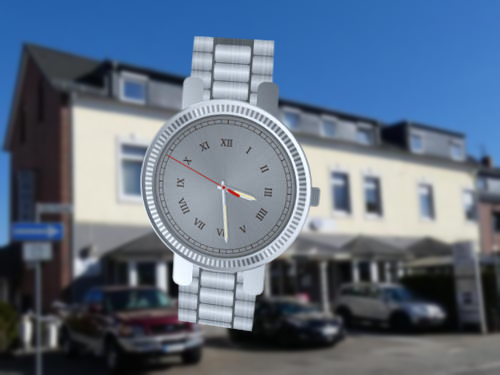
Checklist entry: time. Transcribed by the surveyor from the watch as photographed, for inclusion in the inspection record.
3:28:49
